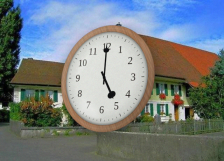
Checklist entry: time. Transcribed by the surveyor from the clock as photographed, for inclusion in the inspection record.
5:00
